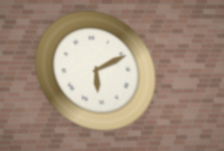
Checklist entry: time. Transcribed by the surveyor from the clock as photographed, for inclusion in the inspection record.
6:11
